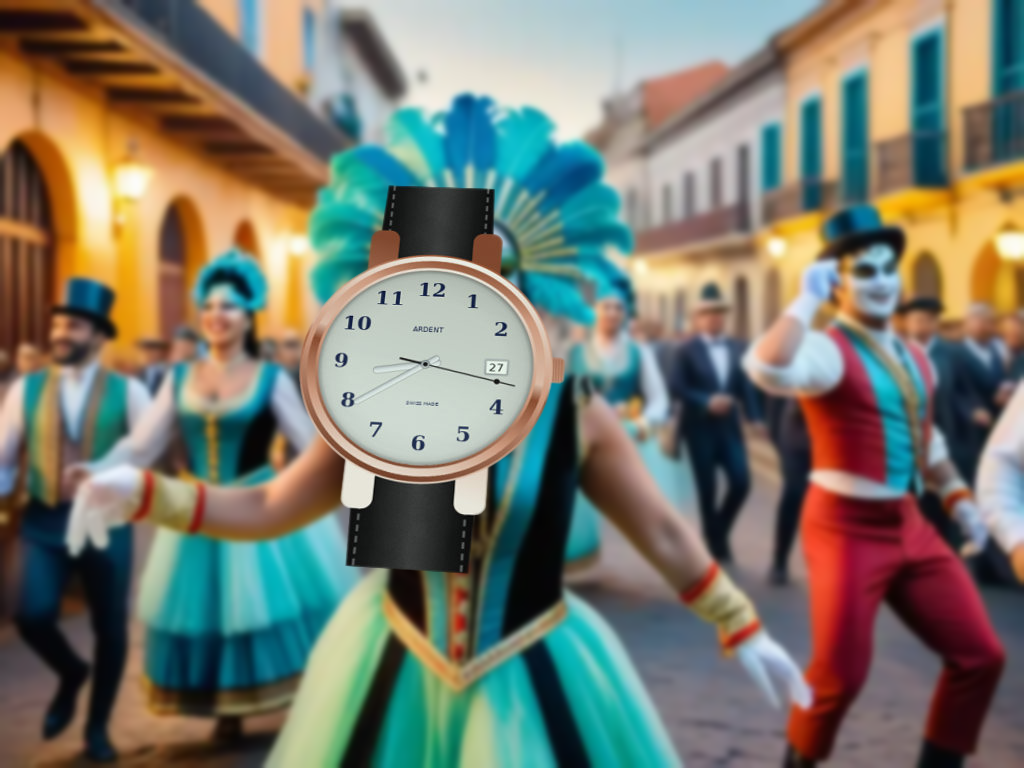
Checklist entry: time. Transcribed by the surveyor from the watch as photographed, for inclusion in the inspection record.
8:39:17
